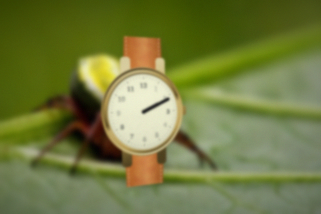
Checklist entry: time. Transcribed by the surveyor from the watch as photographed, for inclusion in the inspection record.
2:11
